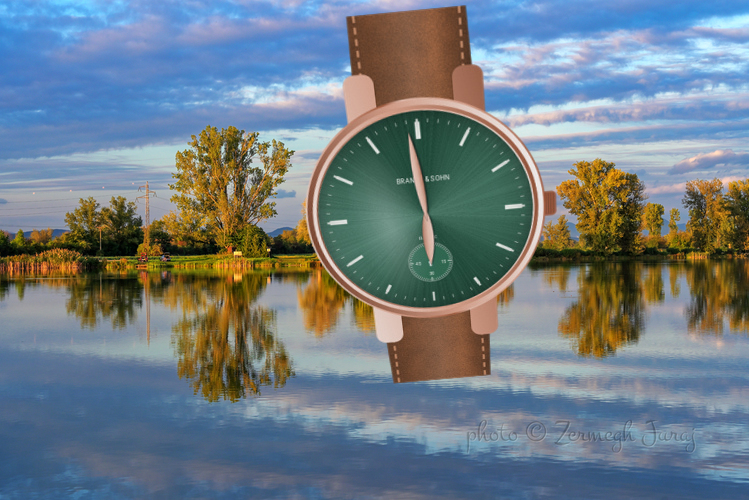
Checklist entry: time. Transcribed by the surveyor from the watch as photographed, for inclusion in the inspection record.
5:59
